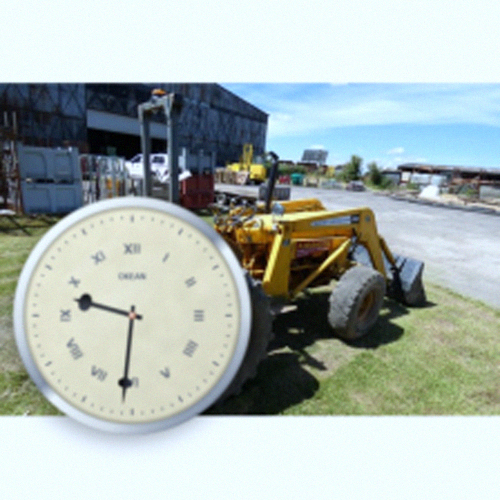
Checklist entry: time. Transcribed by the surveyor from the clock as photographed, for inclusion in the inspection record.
9:31
